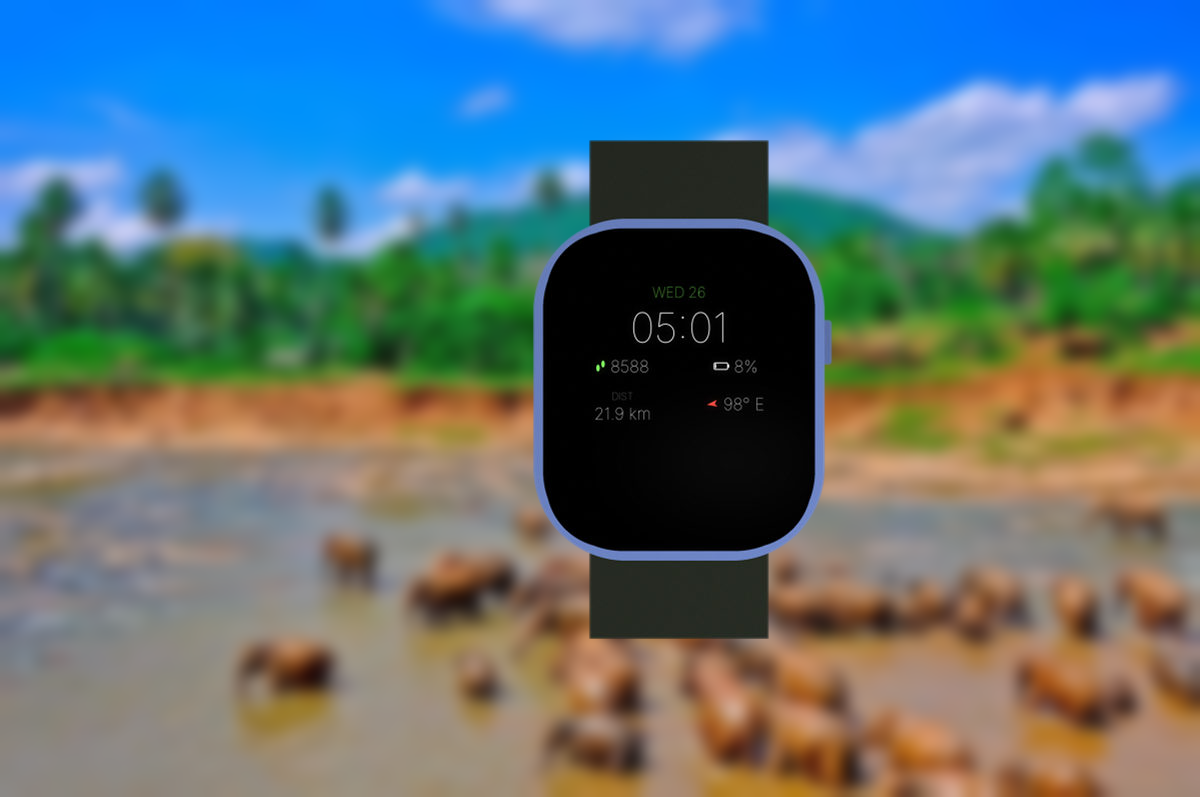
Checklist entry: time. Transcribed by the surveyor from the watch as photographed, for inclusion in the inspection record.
5:01
